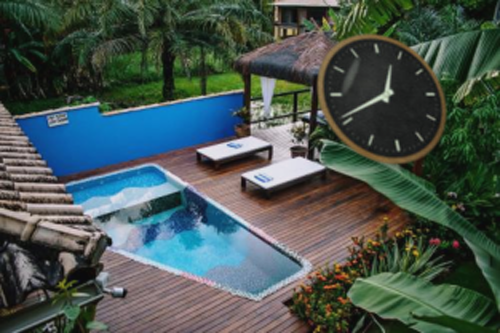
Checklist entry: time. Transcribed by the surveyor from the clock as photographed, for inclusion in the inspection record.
12:41
